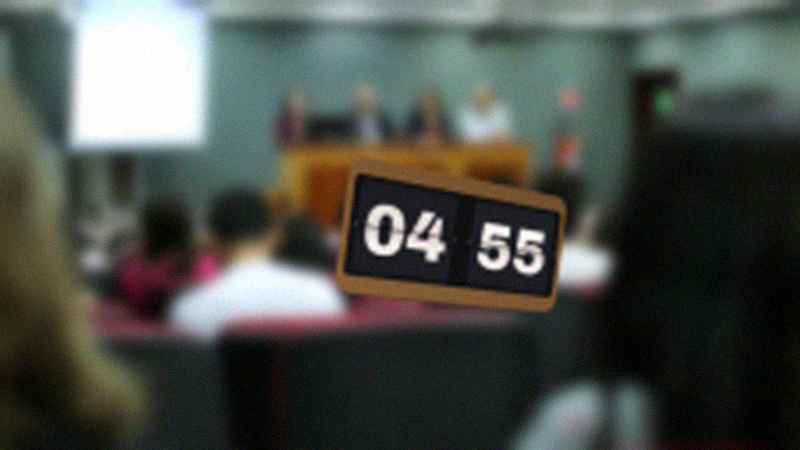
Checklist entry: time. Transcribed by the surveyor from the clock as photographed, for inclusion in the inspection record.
4:55
